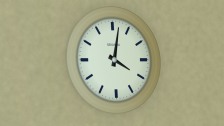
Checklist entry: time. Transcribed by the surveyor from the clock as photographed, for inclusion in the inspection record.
4:02
